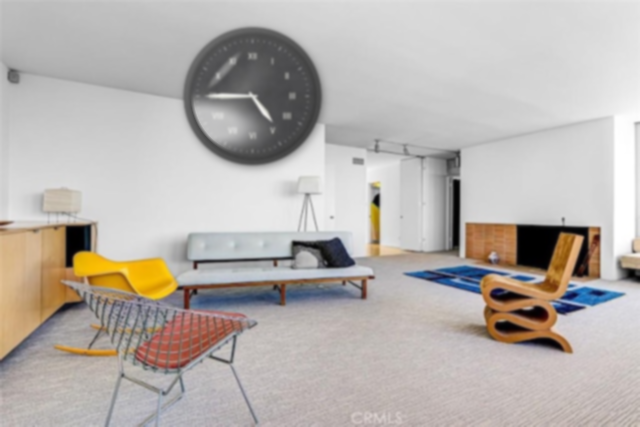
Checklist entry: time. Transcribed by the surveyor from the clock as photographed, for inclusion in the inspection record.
4:45
